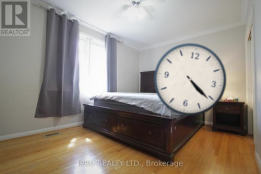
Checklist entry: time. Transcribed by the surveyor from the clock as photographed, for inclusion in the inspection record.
4:21
